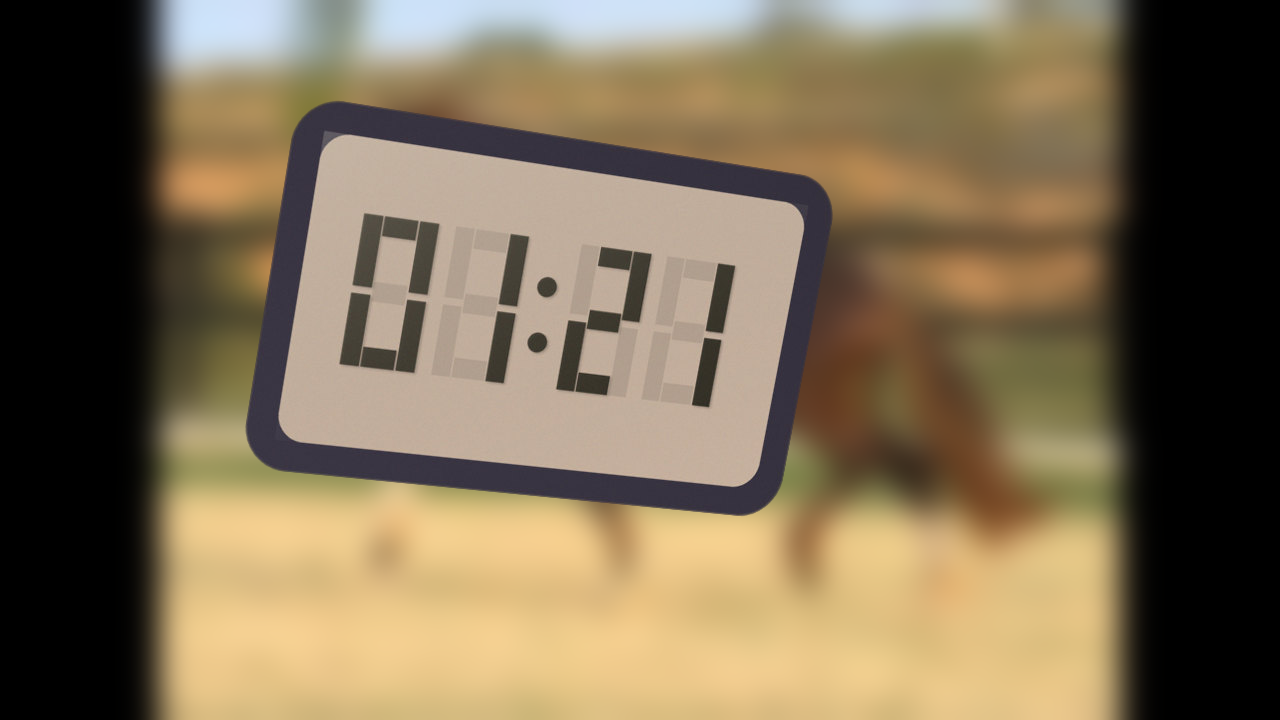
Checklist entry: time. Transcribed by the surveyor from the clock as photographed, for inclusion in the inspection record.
1:21
